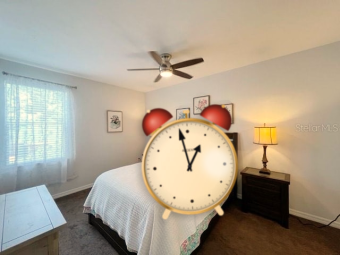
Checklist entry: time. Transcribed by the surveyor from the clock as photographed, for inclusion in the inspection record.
12:58
